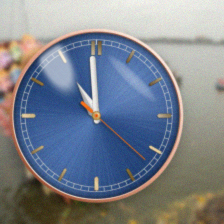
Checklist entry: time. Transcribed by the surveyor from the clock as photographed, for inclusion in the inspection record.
10:59:22
